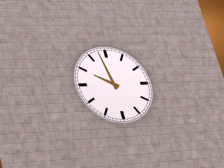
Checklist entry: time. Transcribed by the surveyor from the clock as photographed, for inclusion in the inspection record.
9:58
